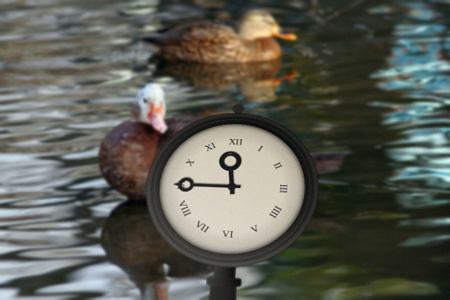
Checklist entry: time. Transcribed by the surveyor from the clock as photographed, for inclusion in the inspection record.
11:45
